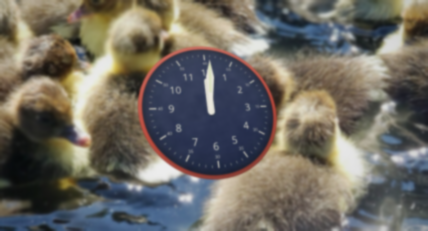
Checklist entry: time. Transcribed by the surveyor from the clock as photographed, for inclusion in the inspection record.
12:01
